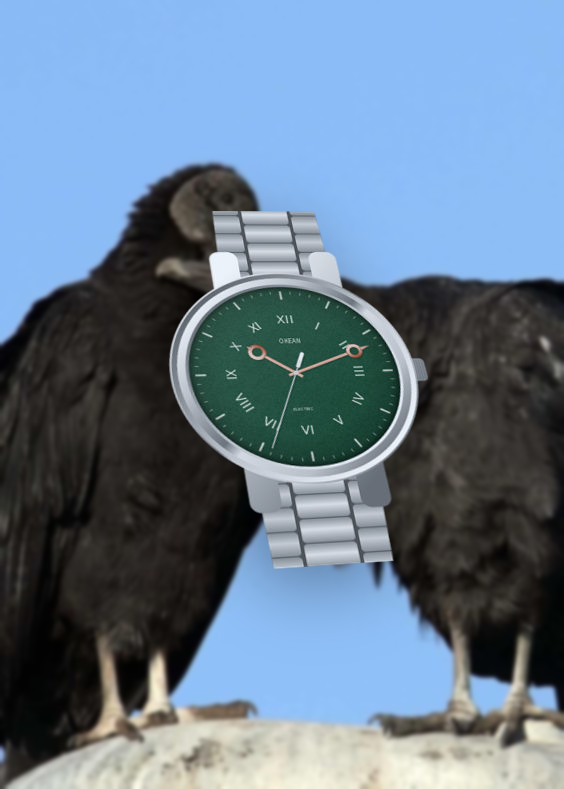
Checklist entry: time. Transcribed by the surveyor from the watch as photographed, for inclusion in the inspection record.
10:11:34
